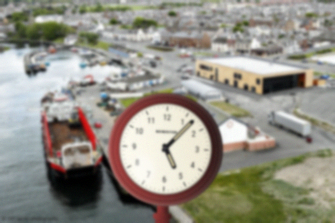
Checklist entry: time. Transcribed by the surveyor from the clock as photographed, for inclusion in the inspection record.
5:07
